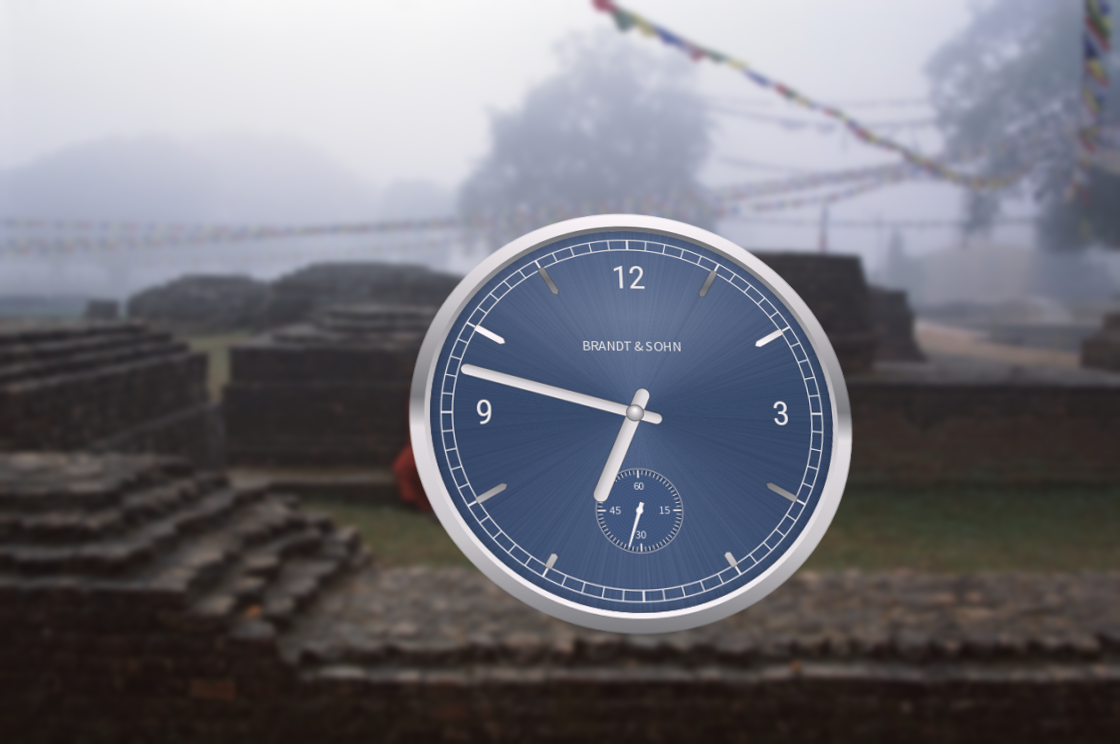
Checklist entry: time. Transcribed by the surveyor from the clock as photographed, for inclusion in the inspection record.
6:47:33
